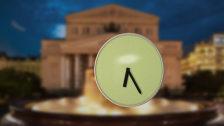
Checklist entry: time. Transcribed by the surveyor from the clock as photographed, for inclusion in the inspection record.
6:25
